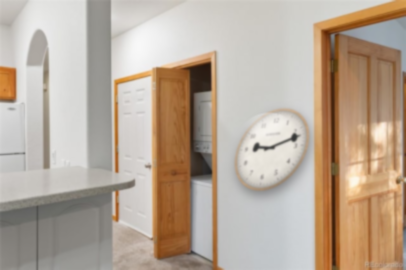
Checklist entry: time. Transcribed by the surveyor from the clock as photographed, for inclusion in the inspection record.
9:12
